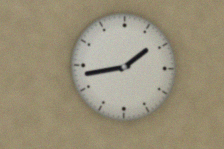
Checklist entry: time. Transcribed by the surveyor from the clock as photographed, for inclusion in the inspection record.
1:43
